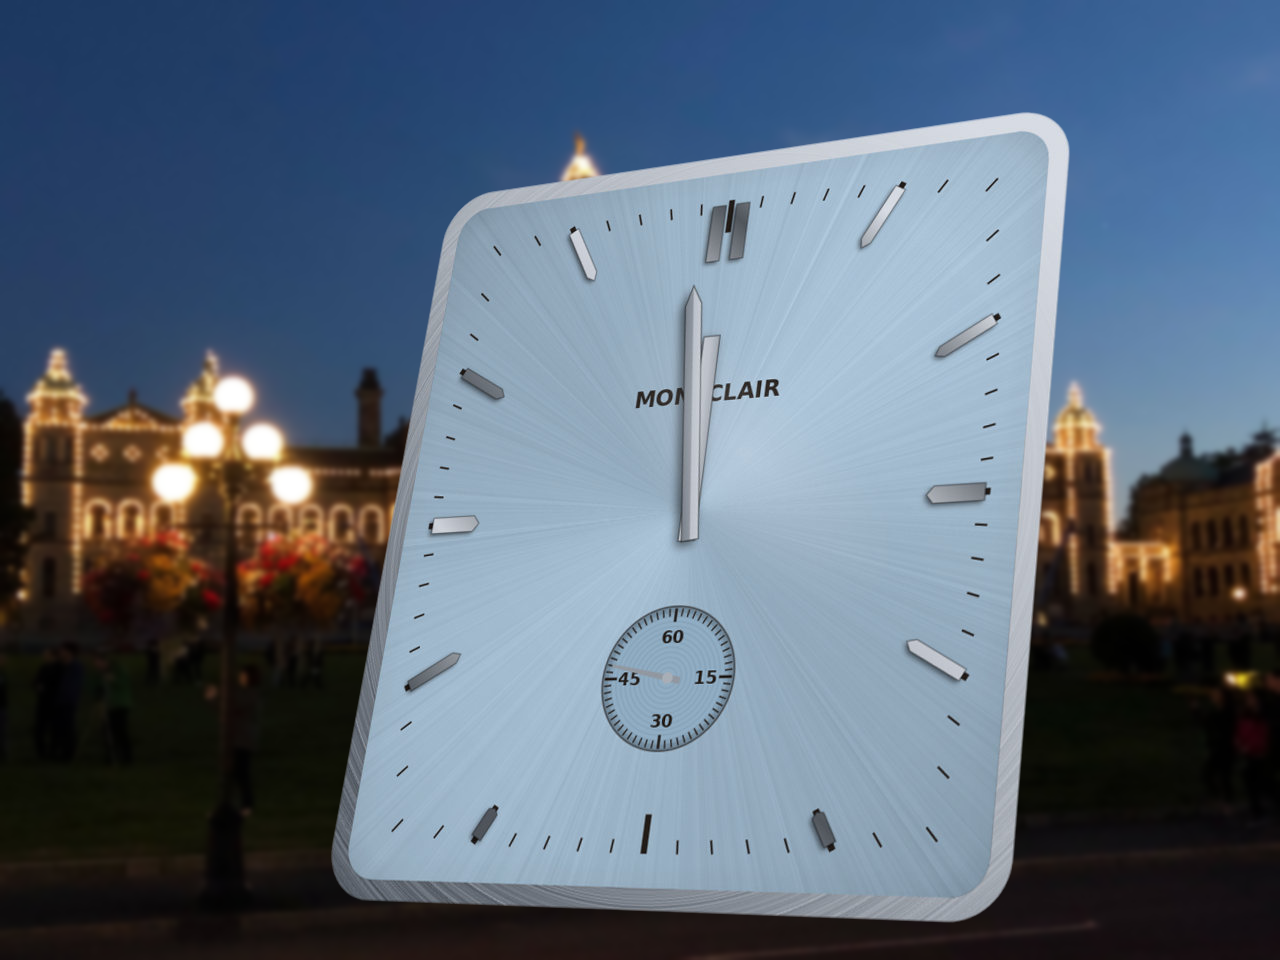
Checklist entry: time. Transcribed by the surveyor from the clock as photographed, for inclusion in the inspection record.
11:58:47
